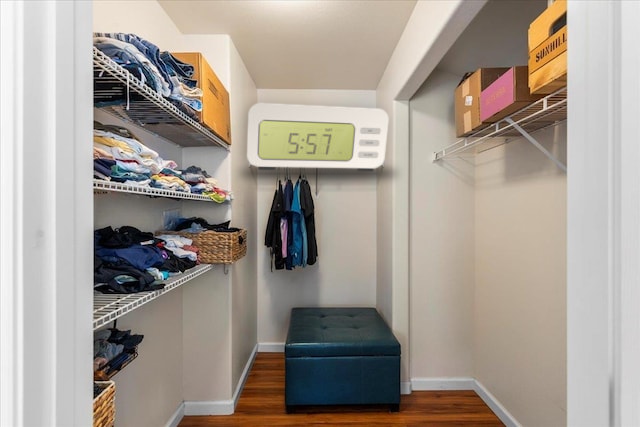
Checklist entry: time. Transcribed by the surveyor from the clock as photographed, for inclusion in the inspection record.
5:57
